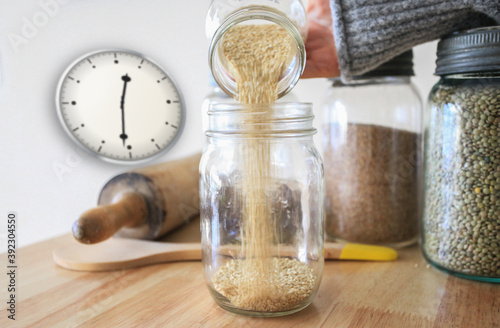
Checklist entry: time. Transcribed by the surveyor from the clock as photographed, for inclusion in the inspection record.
12:31
